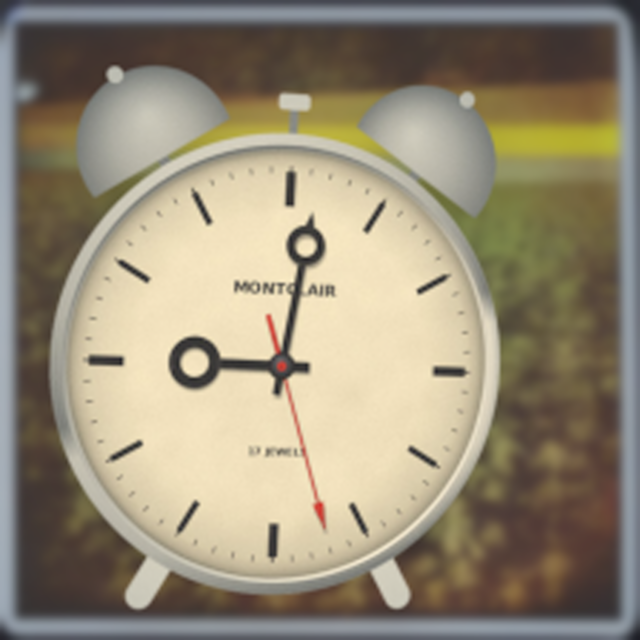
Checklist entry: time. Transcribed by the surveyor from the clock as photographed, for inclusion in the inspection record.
9:01:27
